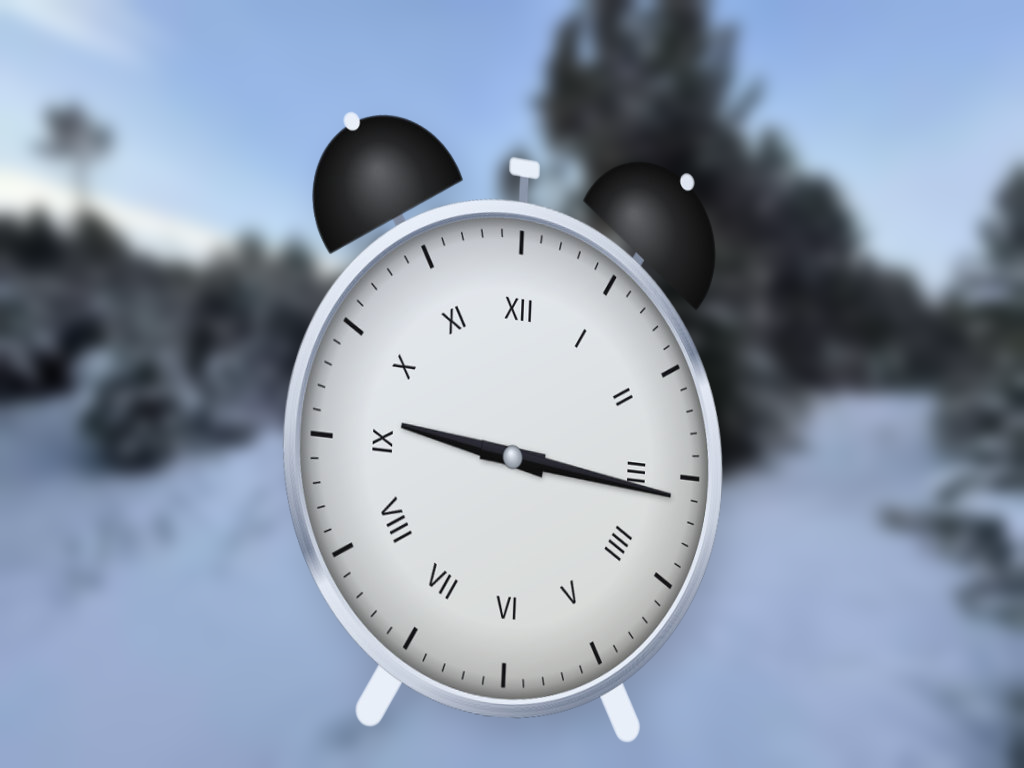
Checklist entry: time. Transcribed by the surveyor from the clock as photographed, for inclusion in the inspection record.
9:16
